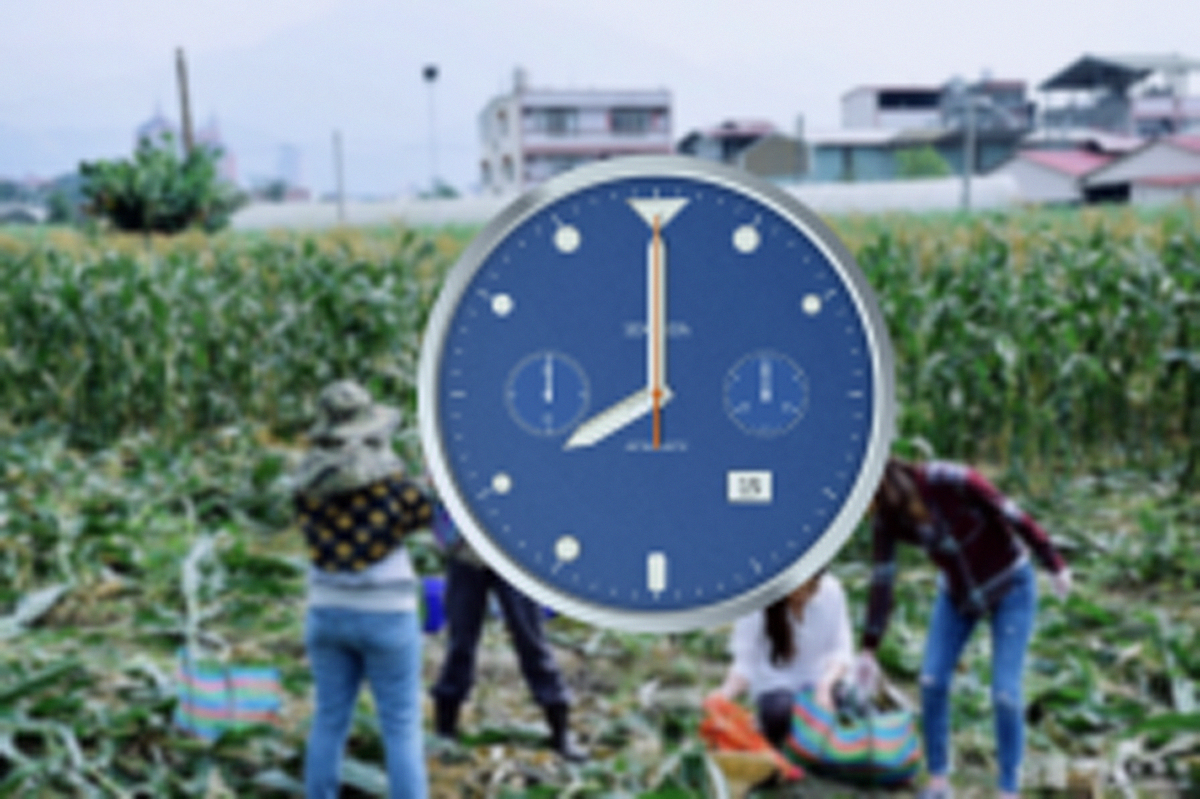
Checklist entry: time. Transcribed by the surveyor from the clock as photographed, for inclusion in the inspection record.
8:00
